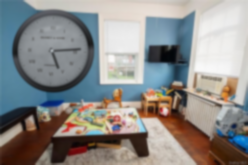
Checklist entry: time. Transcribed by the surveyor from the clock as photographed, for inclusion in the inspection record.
5:14
